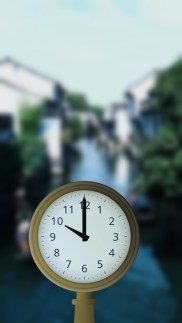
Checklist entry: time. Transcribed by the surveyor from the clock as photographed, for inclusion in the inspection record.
10:00
